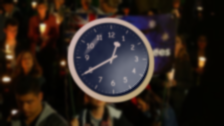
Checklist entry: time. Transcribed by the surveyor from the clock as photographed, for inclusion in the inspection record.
12:40
